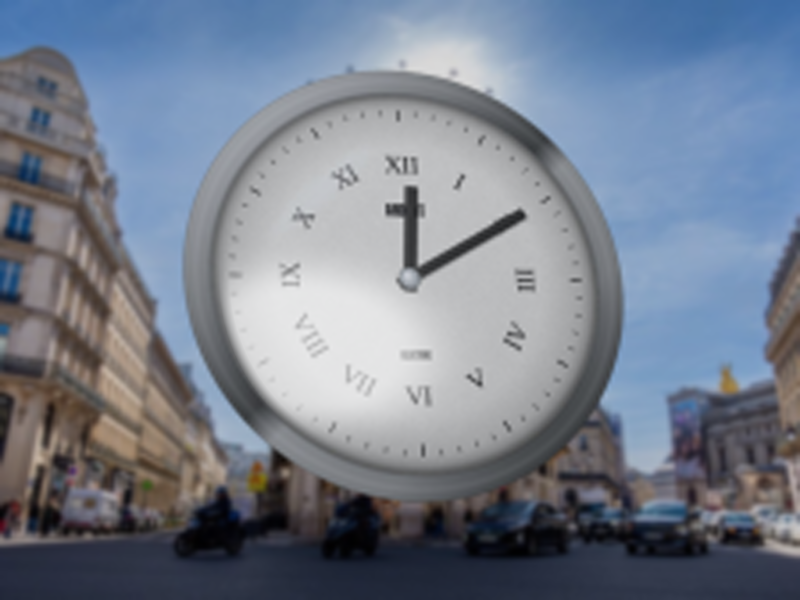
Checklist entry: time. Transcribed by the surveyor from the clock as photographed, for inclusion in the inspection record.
12:10
